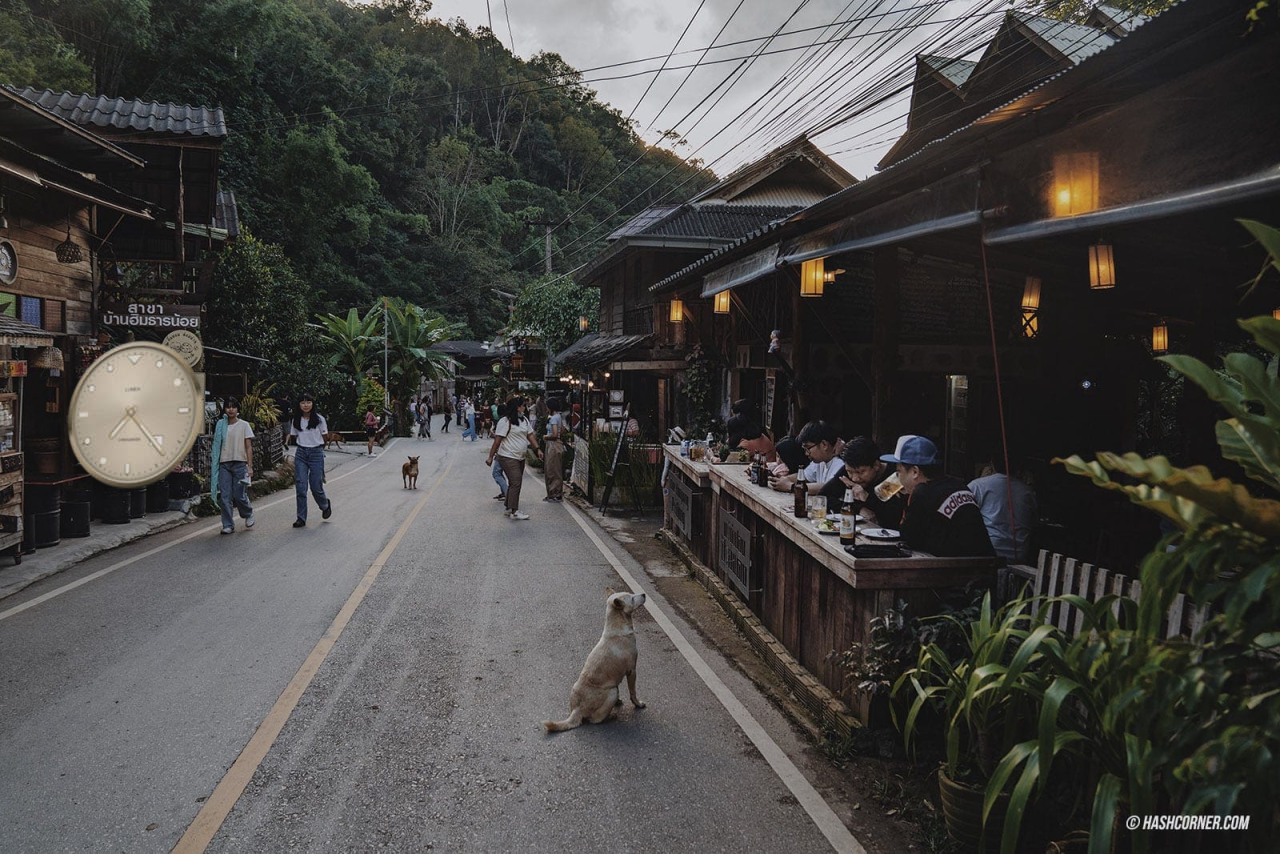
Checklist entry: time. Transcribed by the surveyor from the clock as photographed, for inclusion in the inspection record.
7:23
